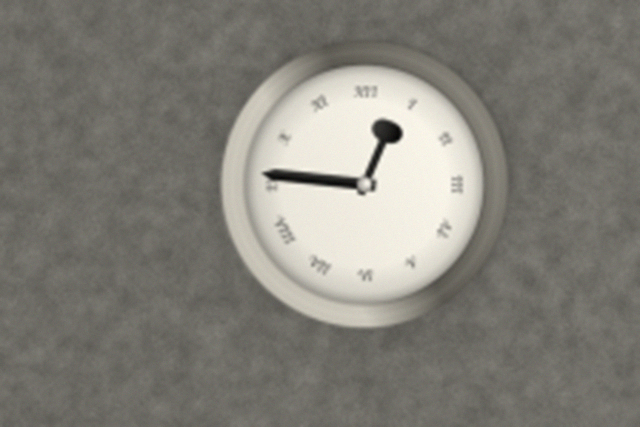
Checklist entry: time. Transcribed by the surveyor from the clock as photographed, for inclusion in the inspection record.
12:46
